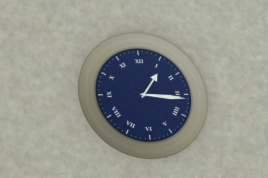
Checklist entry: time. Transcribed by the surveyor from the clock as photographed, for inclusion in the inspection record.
1:16
